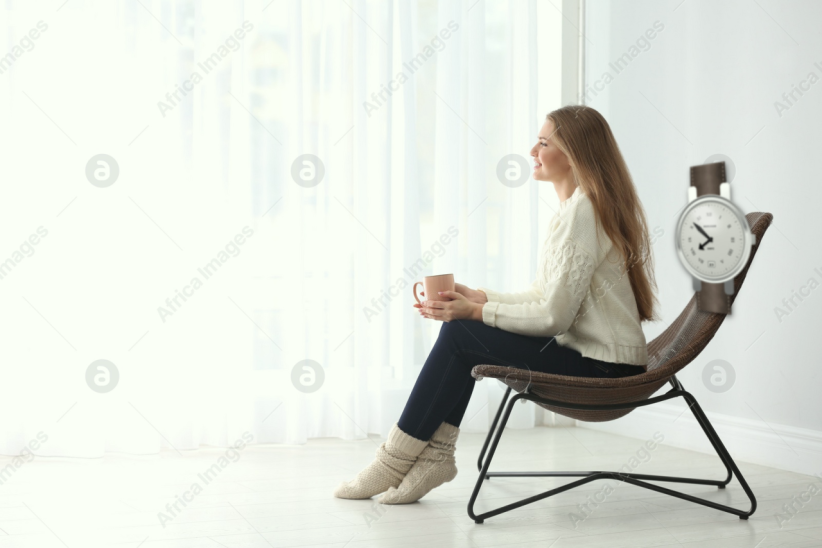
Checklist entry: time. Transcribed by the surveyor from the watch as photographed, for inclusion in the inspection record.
7:52
